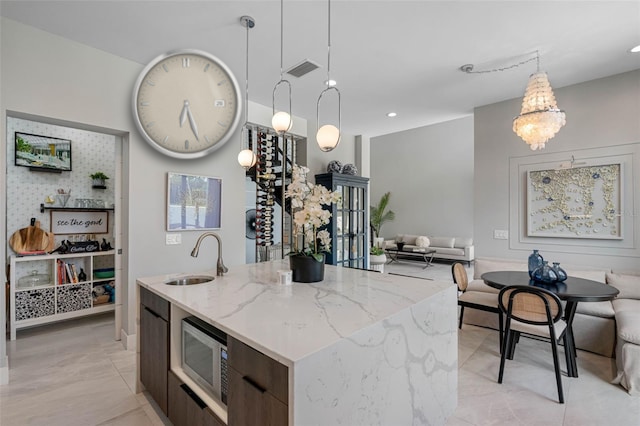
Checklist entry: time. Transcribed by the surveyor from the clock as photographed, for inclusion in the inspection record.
6:27
